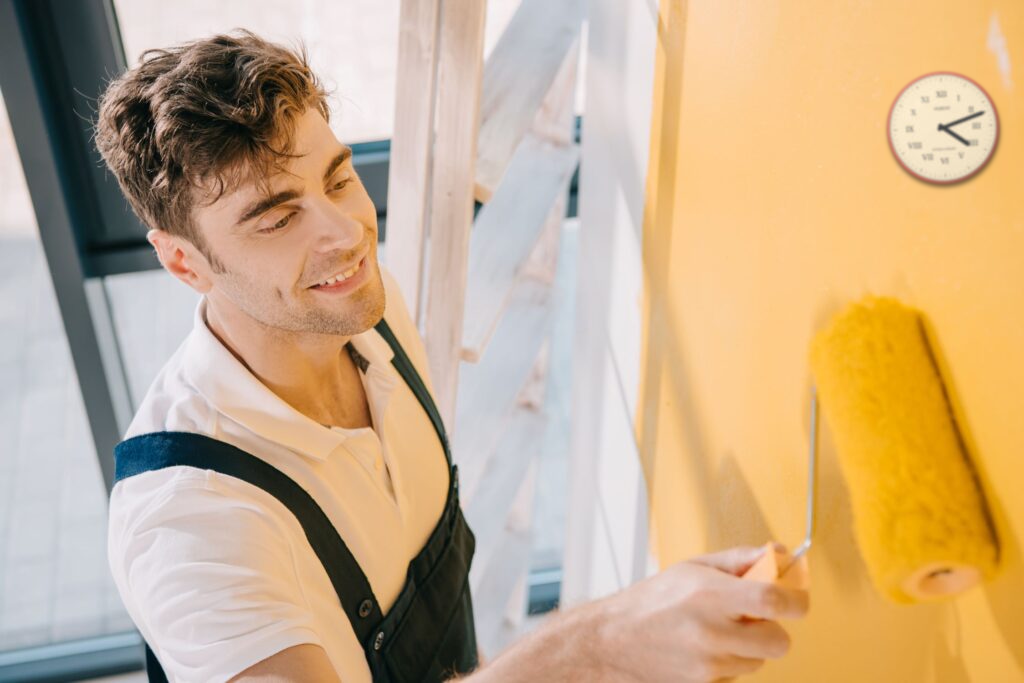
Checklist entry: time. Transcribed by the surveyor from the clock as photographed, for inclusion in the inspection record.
4:12
